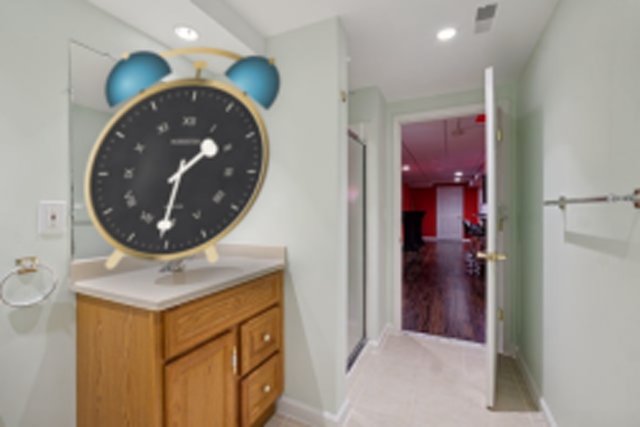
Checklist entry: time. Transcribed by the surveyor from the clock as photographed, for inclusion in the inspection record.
1:31
